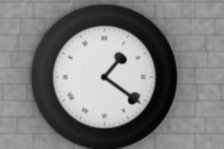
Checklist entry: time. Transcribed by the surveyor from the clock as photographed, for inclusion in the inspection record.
1:21
